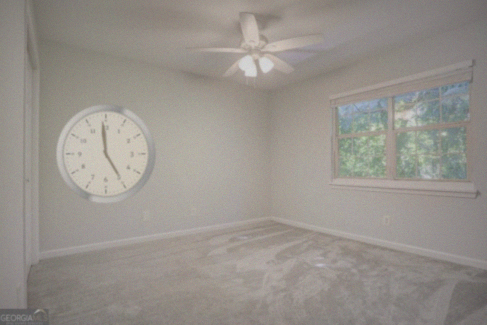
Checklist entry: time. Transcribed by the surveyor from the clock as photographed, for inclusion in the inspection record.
4:59
